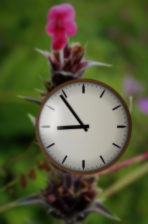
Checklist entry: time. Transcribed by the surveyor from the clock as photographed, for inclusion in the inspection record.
8:54
